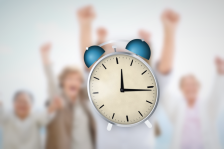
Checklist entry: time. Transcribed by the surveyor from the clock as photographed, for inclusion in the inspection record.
12:16
